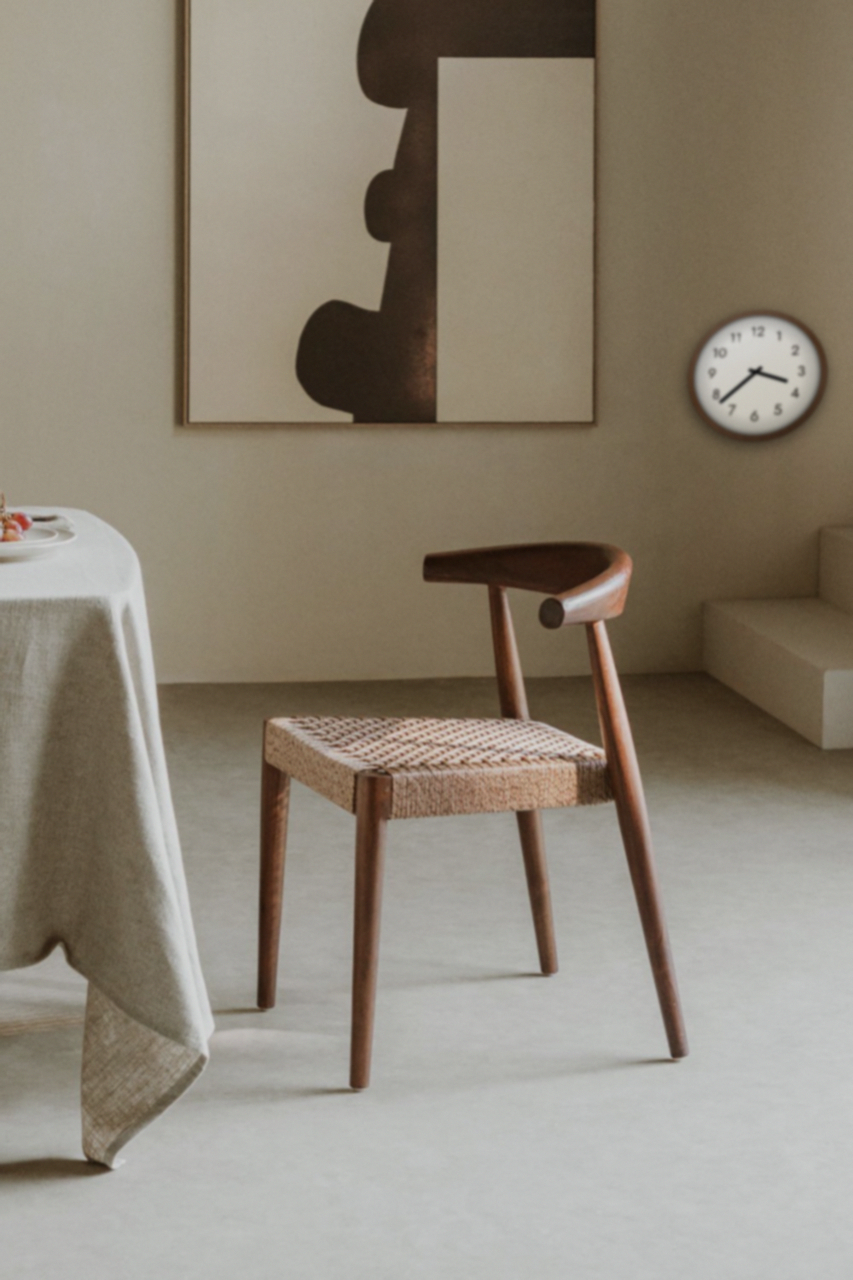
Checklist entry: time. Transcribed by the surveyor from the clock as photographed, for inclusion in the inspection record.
3:38
